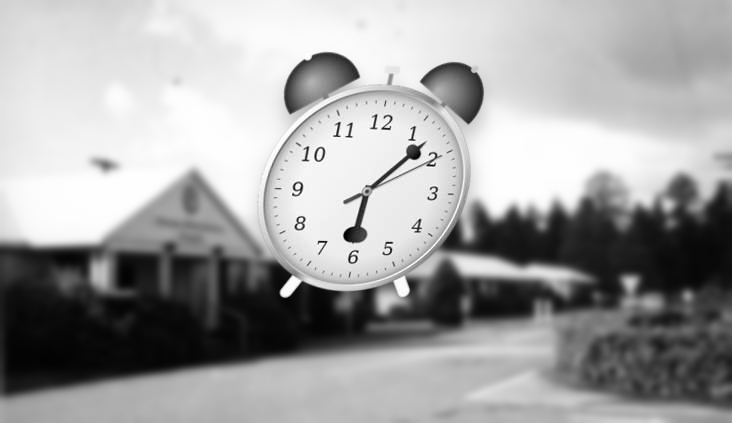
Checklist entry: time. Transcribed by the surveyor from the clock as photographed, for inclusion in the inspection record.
6:07:10
